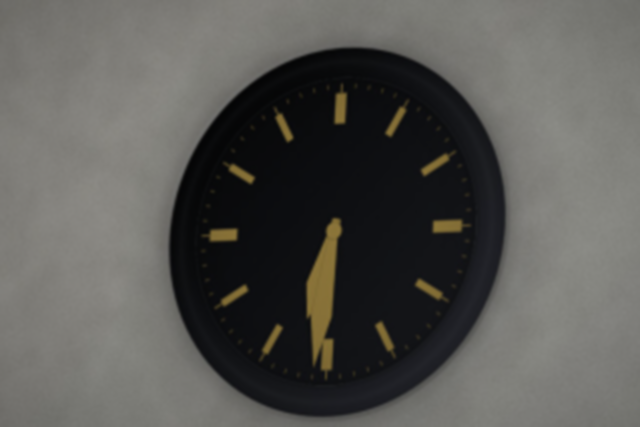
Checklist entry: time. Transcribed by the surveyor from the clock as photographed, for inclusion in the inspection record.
6:31
